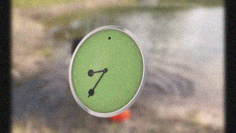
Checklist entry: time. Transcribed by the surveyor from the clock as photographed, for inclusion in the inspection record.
8:35
